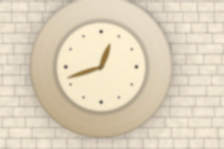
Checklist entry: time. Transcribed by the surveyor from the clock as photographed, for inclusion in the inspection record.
12:42
